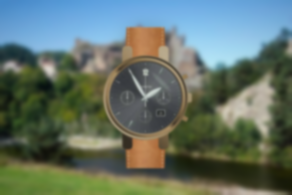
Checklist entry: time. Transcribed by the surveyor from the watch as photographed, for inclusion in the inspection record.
1:55
